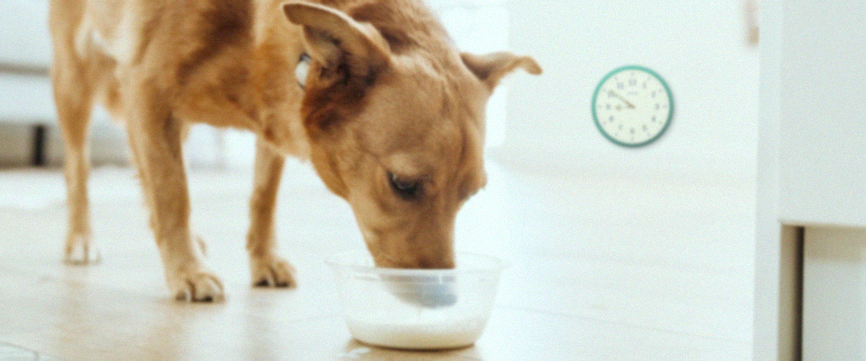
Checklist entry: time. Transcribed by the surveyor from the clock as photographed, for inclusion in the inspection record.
8:51
